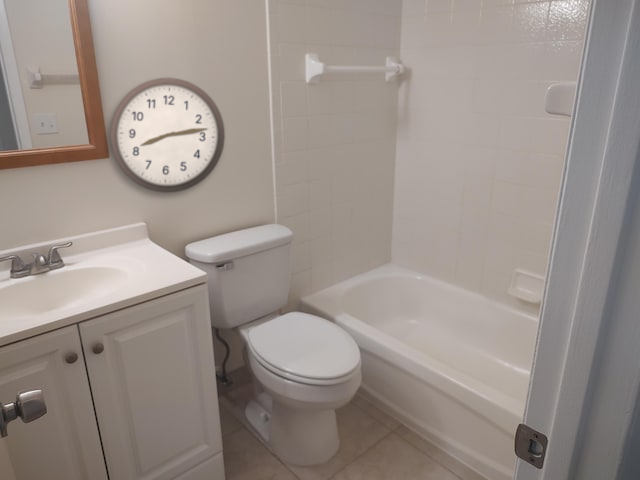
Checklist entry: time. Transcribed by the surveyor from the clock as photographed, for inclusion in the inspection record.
8:13
